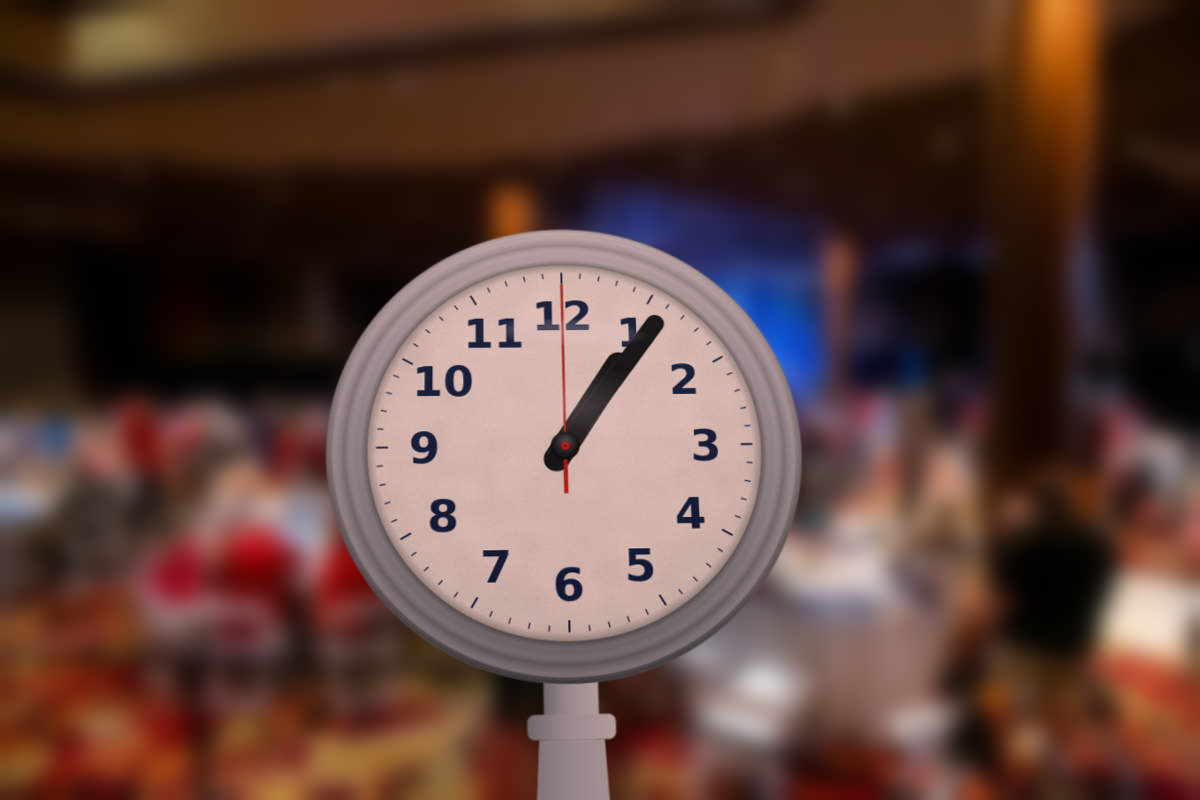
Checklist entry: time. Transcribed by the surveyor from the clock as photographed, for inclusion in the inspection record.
1:06:00
